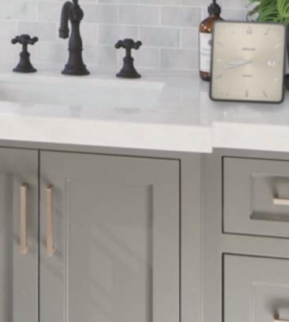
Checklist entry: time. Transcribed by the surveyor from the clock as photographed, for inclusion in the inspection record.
8:42
